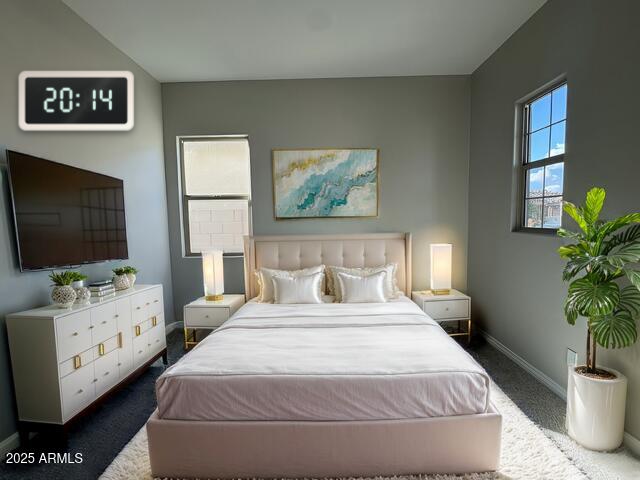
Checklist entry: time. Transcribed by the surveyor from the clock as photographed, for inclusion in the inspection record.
20:14
